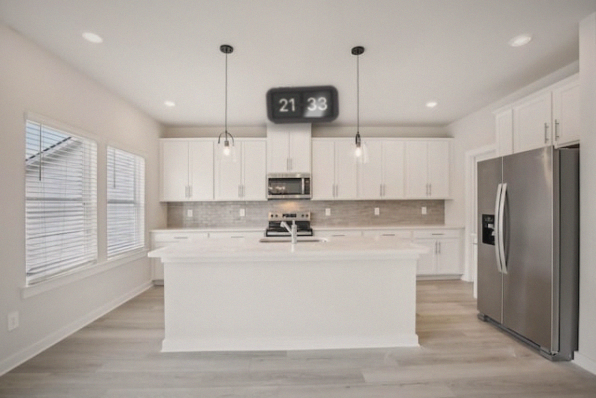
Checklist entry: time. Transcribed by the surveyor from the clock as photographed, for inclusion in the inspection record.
21:33
